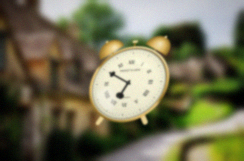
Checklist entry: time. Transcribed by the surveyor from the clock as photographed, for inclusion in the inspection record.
6:50
